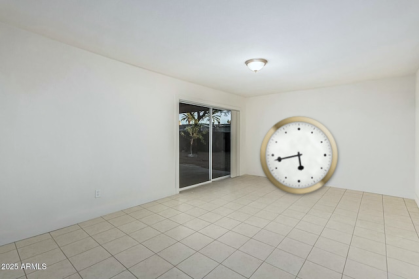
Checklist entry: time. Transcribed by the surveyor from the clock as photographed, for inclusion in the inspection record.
5:43
